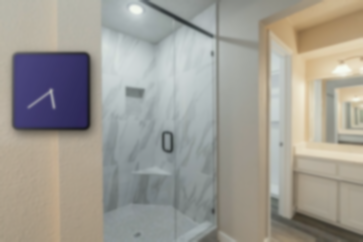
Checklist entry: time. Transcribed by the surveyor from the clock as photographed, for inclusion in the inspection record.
5:39
